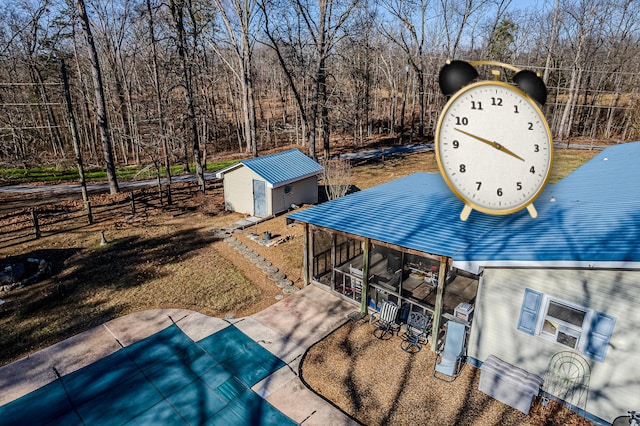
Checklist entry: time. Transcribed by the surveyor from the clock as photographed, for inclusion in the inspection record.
3:48
